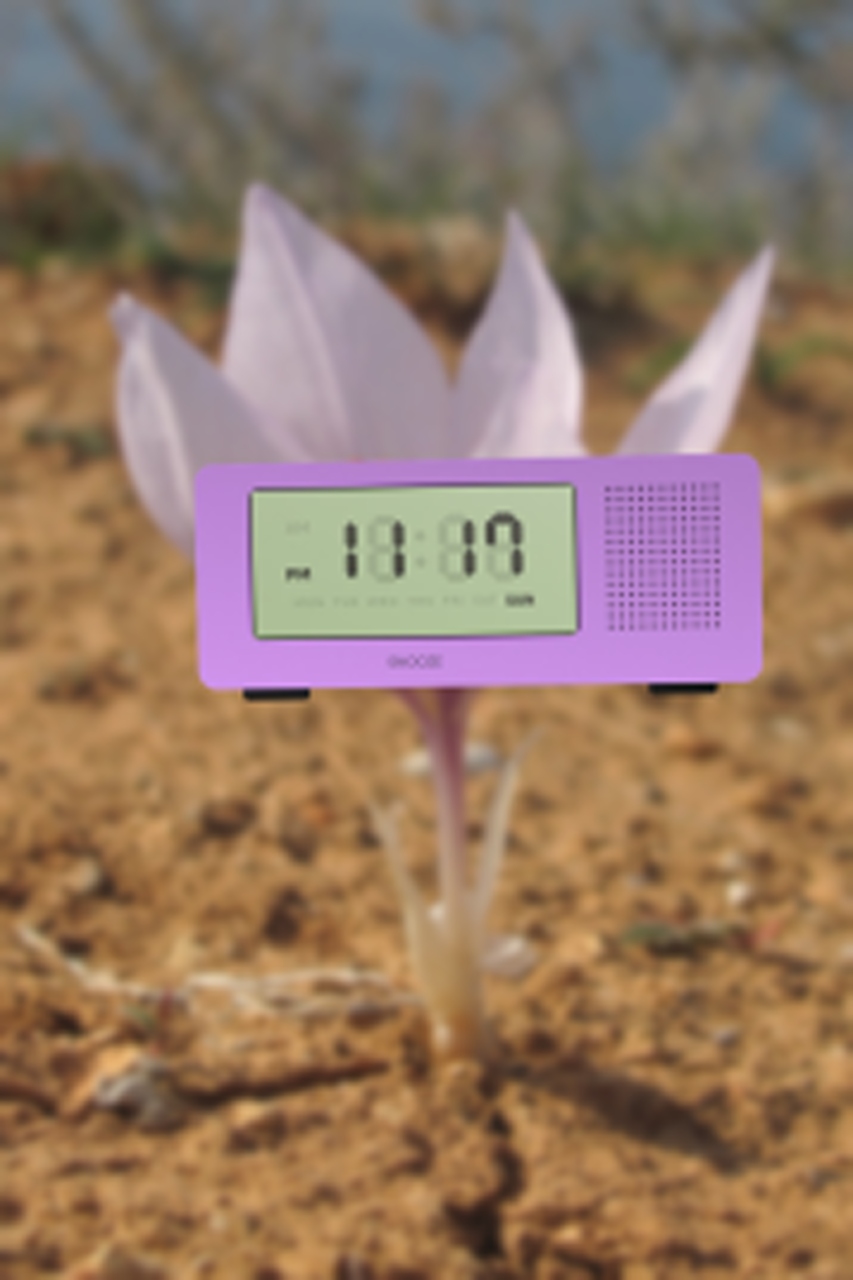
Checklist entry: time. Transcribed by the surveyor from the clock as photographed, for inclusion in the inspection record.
11:17
